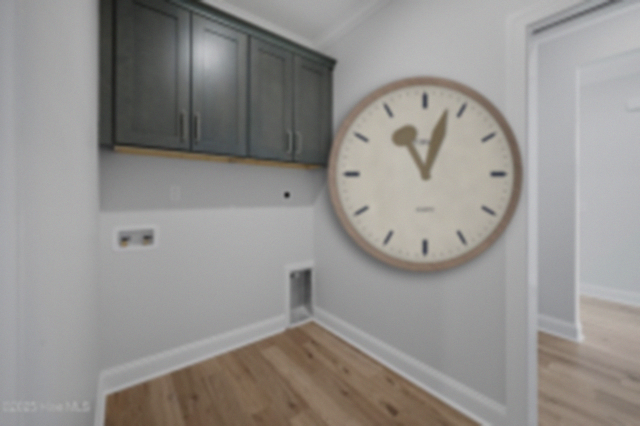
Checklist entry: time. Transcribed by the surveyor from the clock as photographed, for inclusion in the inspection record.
11:03
